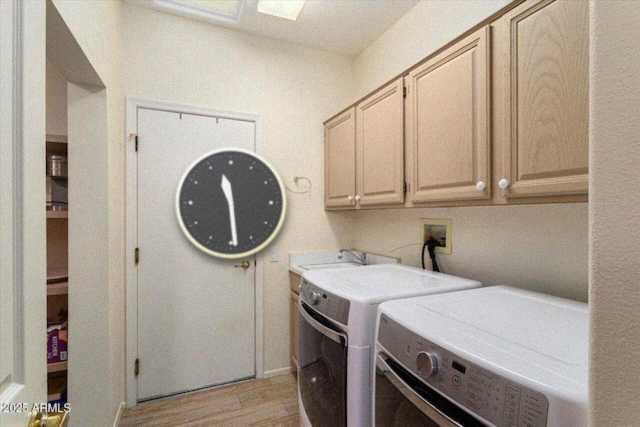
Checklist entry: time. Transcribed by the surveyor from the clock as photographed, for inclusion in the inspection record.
11:29
